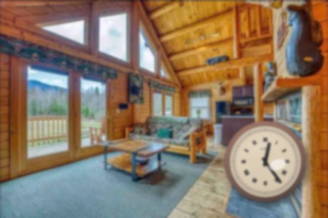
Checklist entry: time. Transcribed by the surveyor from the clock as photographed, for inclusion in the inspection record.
12:24
